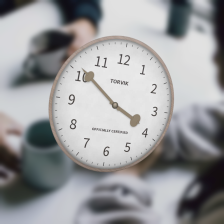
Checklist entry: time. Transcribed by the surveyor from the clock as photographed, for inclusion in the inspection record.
3:51
